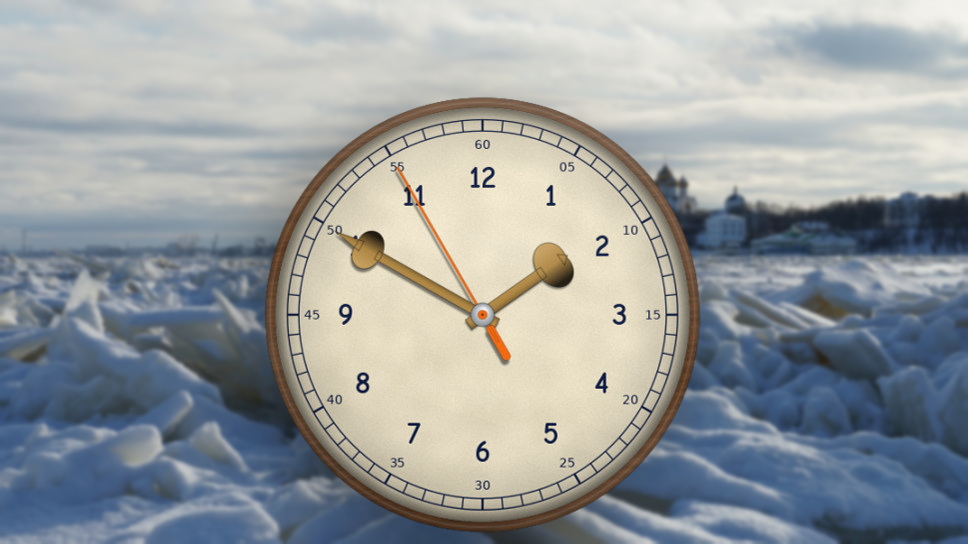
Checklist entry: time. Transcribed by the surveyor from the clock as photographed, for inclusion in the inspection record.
1:49:55
